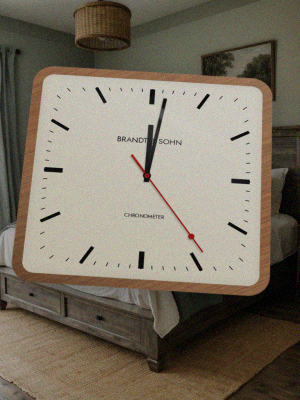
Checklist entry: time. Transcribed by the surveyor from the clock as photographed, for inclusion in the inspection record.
12:01:24
